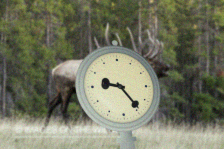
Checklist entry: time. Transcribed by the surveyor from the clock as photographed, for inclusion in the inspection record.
9:24
